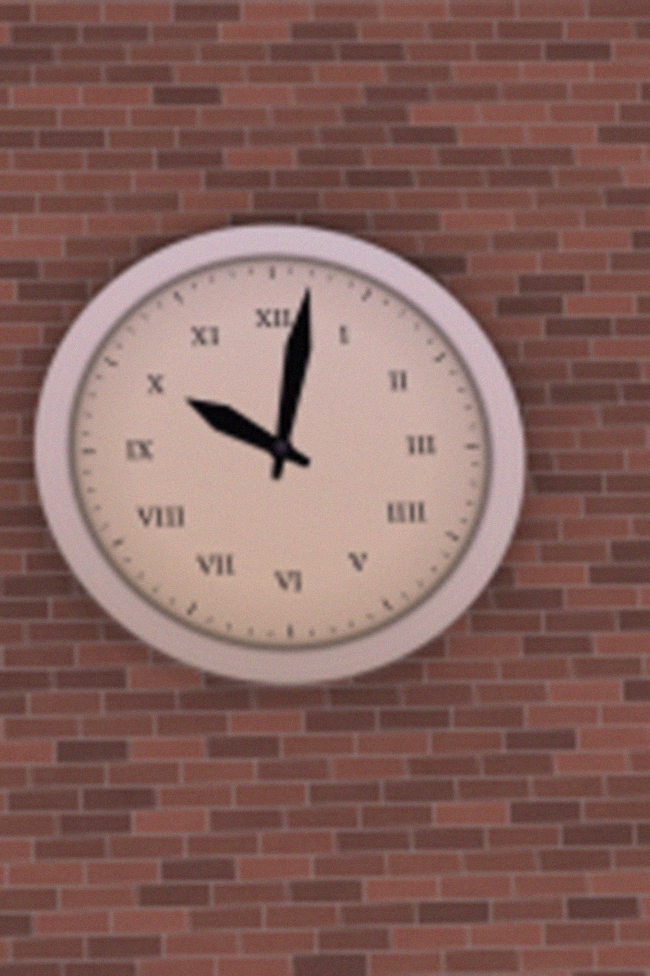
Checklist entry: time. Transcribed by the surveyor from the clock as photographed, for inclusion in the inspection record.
10:02
